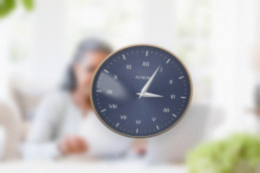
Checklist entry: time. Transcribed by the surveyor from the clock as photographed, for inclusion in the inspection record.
3:04
